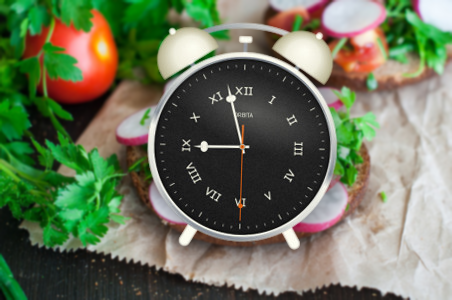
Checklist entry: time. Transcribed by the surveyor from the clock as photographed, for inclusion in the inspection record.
8:57:30
